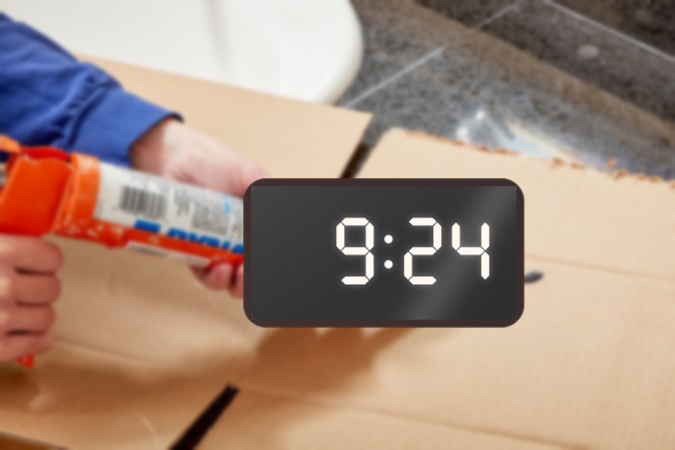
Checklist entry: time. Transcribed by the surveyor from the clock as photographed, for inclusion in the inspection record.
9:24
